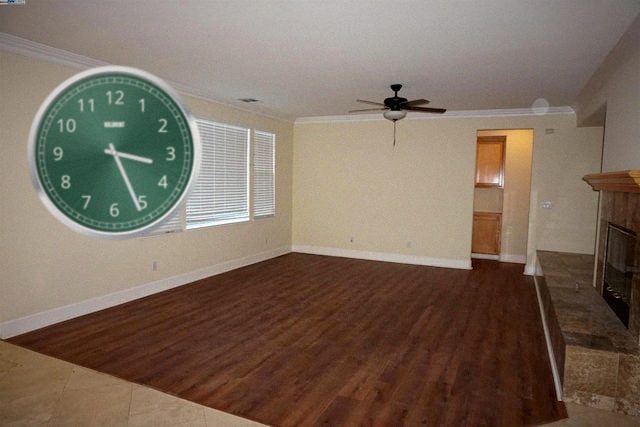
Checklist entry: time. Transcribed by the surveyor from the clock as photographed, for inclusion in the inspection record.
3:26
